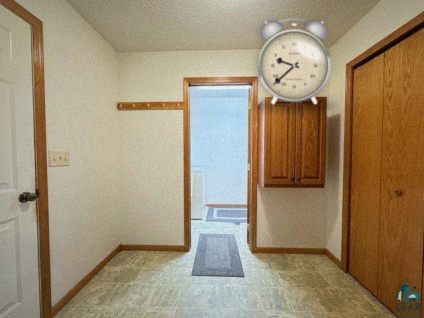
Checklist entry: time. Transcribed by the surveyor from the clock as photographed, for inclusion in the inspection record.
9:38
